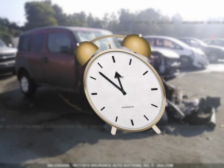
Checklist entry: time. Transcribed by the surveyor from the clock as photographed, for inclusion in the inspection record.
11:53
